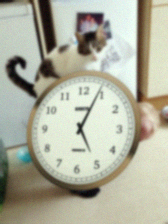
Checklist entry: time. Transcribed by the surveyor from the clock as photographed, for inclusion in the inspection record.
5:04
